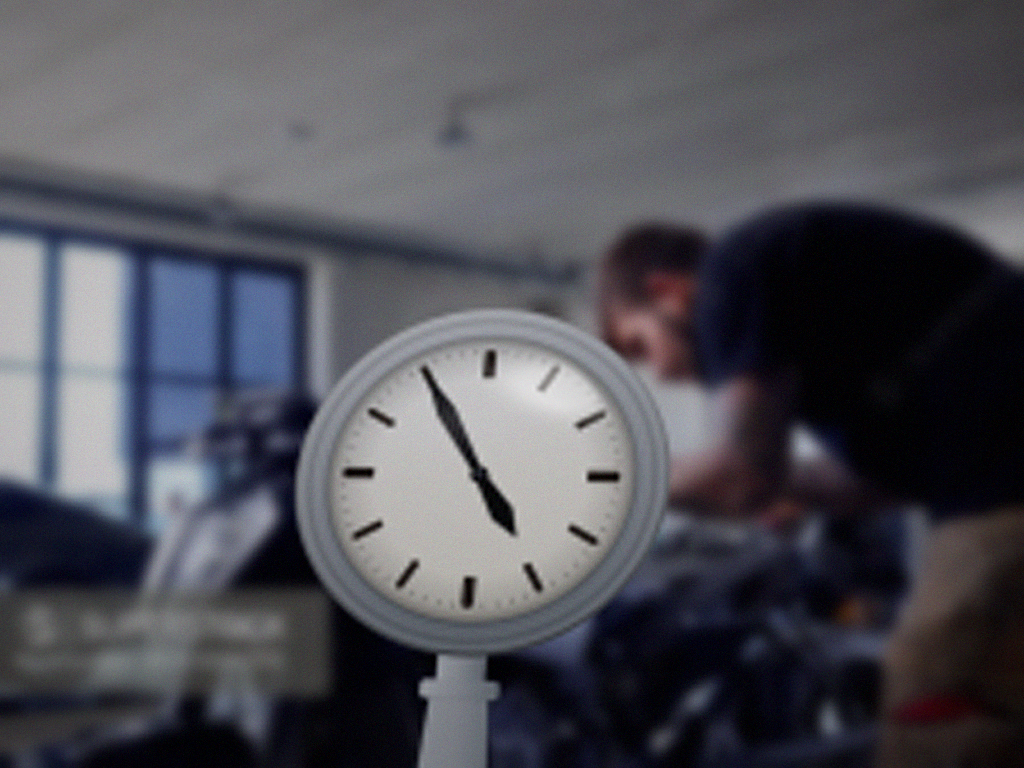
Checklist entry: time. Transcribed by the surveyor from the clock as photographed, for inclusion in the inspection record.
4:55
